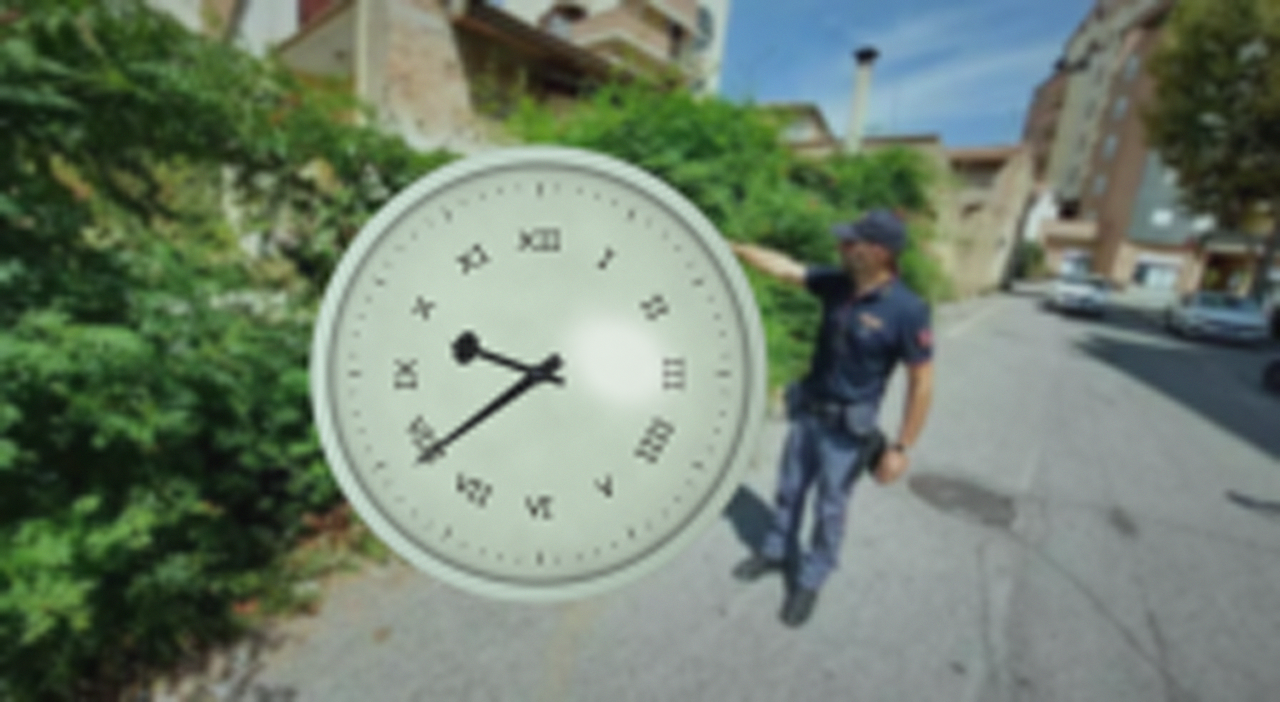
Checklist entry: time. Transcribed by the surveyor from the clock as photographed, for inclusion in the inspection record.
9:39
